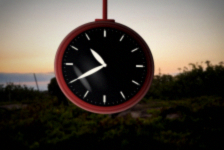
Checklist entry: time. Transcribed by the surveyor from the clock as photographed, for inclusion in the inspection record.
10:40
